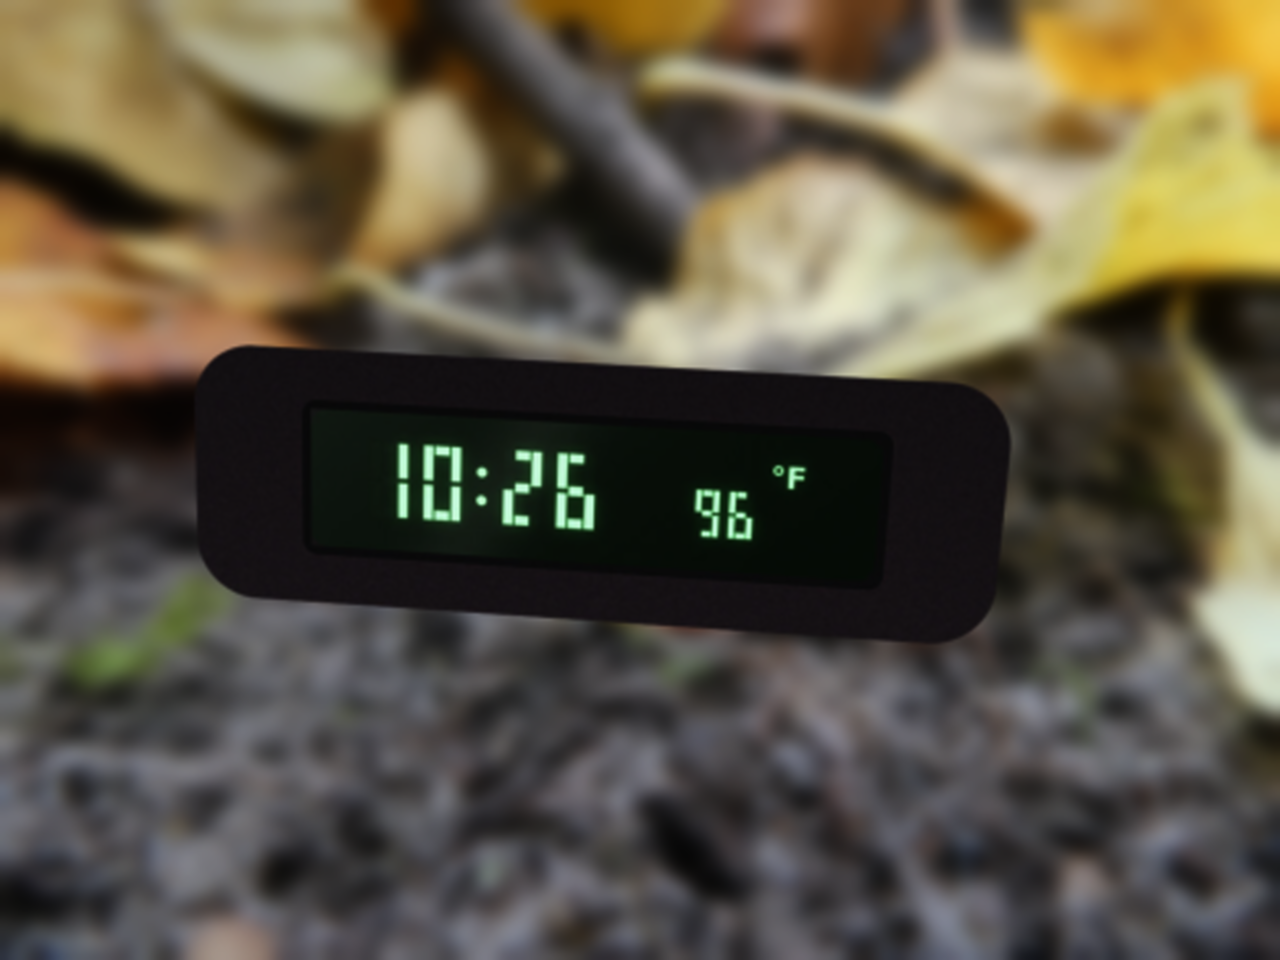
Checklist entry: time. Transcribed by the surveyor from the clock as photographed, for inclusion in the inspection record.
10:26
